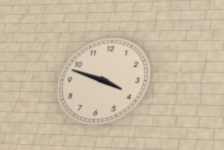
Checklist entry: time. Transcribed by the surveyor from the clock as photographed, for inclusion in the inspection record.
3:48
